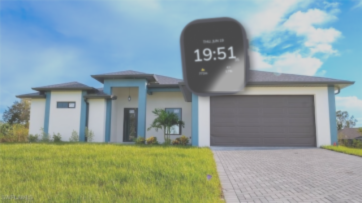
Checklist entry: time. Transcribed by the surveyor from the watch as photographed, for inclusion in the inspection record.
19:51
